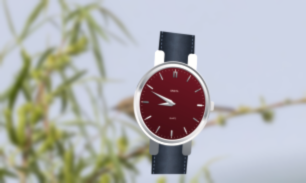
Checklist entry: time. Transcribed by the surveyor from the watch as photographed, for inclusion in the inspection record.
8:49
